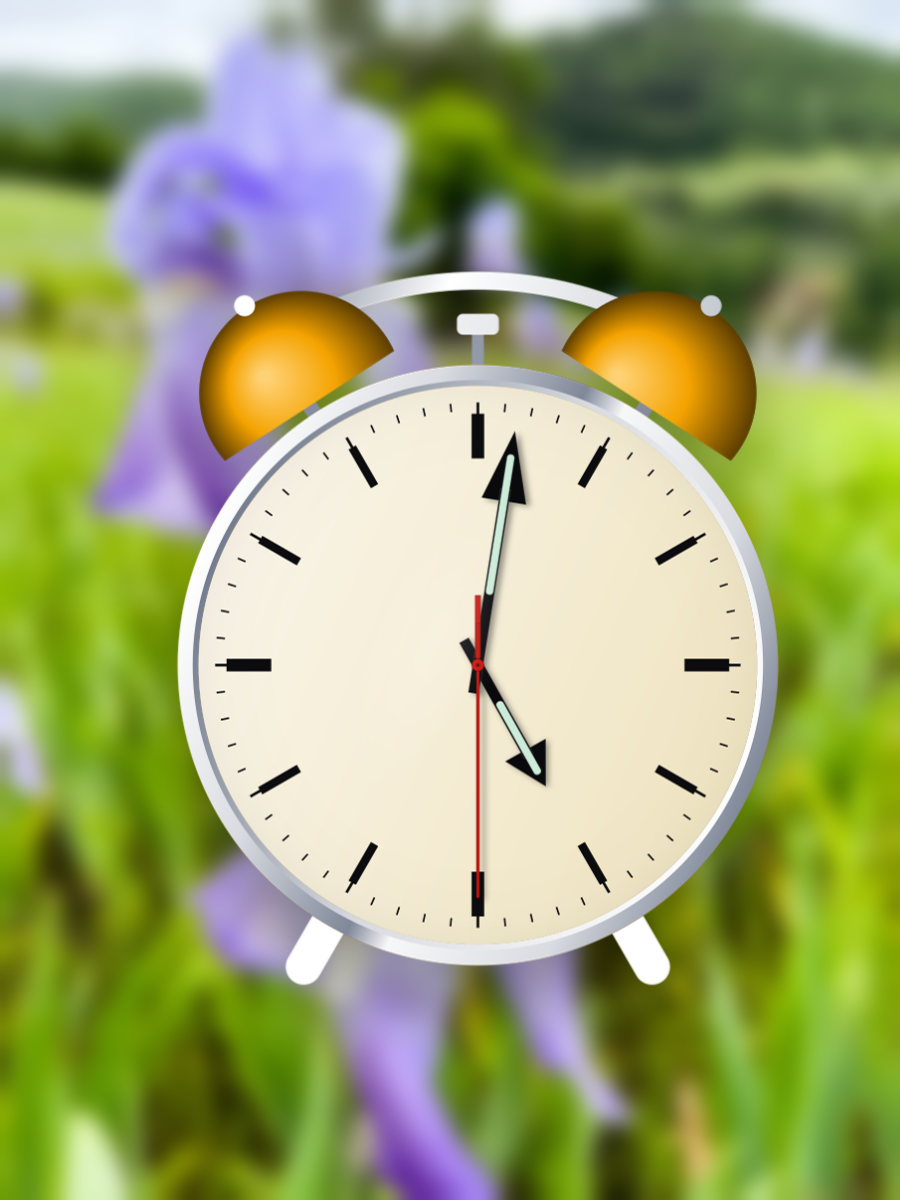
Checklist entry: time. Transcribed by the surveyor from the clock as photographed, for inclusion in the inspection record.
5:01:30
